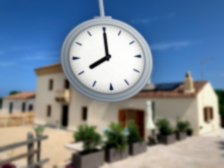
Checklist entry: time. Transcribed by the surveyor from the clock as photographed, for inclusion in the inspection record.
8:00
